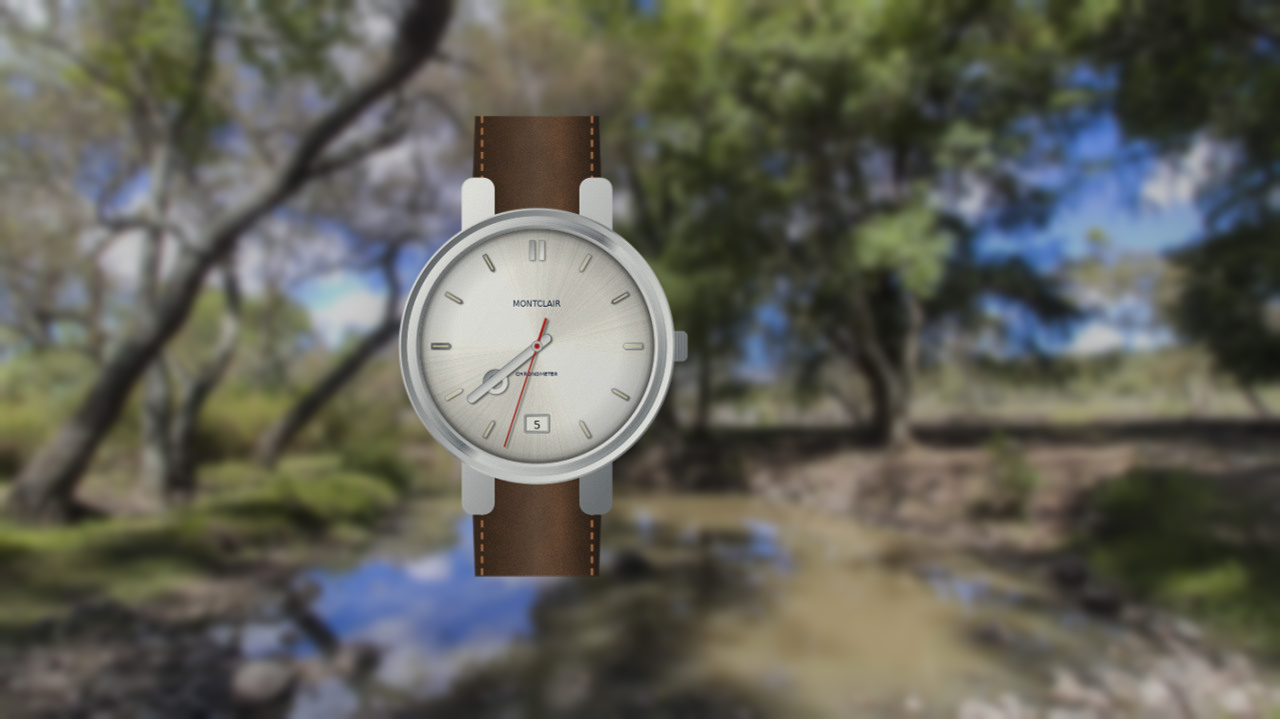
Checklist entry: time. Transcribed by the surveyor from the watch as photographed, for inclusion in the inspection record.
7:38:33
